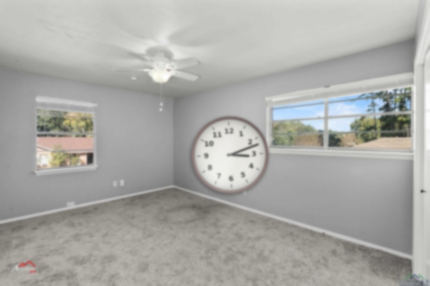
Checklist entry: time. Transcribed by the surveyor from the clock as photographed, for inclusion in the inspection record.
3:12
